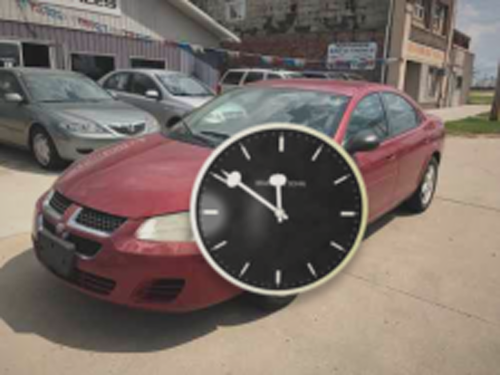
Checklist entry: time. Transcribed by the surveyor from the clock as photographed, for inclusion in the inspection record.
11:51
